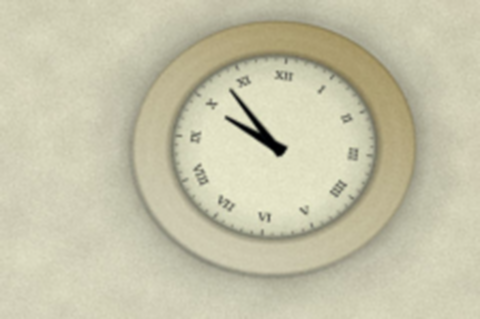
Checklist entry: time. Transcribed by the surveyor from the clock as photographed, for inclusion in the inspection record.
9:53
